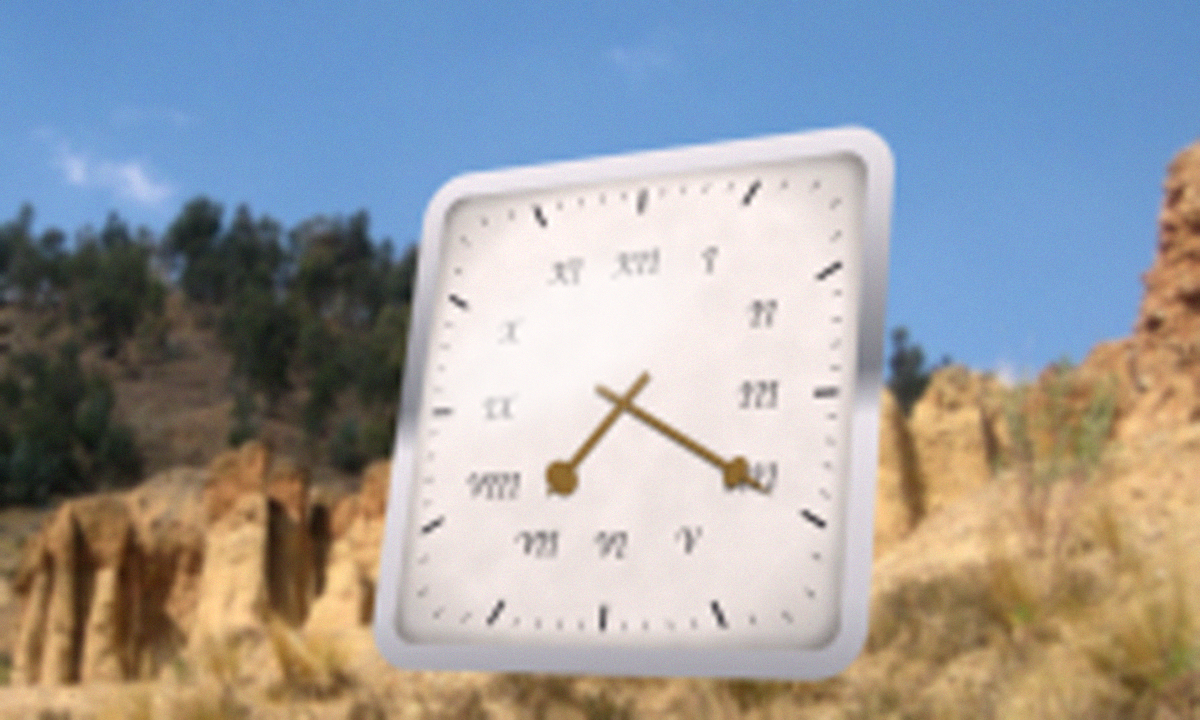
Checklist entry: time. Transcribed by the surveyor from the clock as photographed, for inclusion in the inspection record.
7:20
